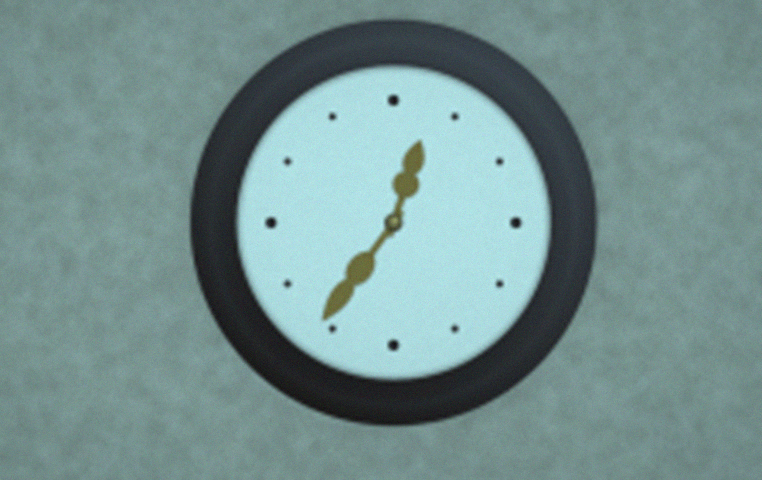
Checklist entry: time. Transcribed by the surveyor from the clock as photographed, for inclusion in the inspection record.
12:36
